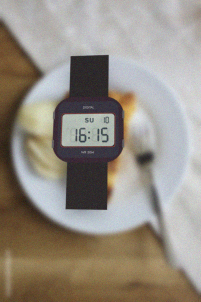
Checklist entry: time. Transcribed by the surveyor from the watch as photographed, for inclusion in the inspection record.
16:15
